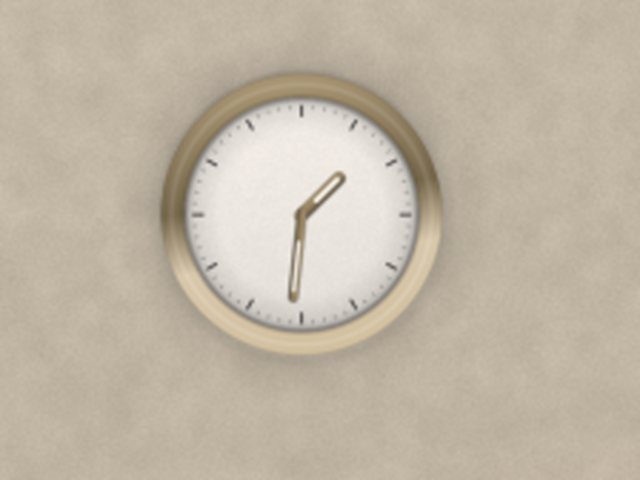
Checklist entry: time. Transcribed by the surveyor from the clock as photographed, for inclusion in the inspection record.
1:31
